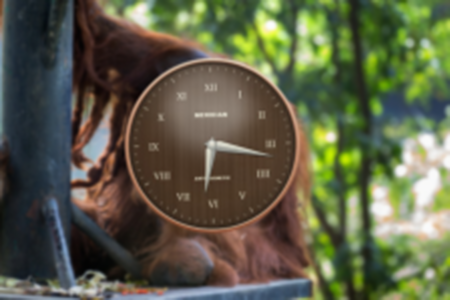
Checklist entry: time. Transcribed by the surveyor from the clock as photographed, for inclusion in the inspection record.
6:17
